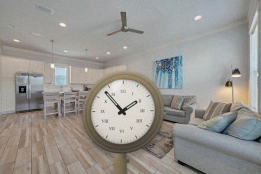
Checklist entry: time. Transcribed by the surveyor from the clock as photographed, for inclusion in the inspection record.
1:53
